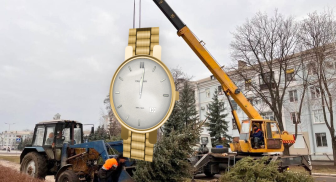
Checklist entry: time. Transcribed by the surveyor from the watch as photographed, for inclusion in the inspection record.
12:01
